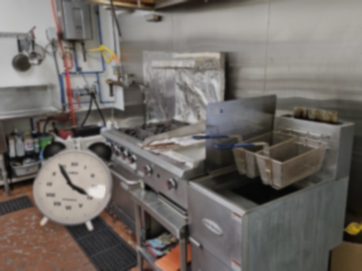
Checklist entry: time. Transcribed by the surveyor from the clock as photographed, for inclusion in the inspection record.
3:54
